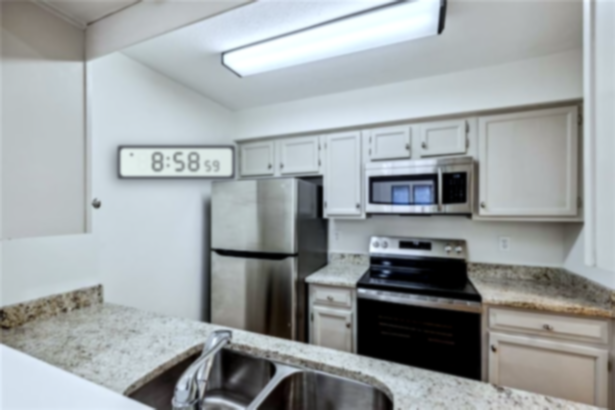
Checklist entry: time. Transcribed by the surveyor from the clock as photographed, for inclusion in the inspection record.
8:58
